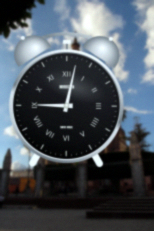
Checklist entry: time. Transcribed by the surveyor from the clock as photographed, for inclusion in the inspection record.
9:02
